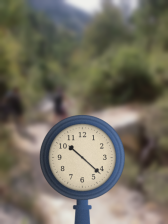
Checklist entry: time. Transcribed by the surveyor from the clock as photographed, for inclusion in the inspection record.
10:22
